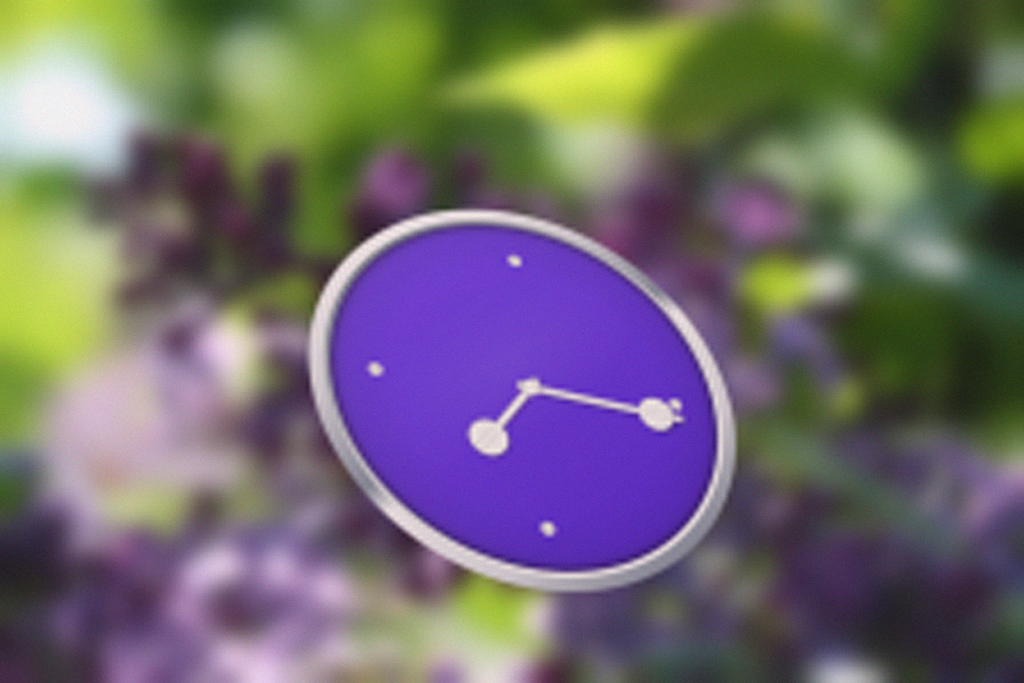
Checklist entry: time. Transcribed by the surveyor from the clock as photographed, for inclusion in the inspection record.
7:16
